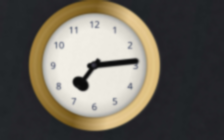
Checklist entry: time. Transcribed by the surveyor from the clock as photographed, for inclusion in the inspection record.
7:14
